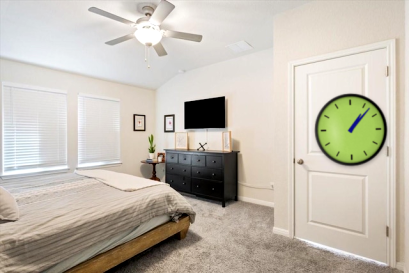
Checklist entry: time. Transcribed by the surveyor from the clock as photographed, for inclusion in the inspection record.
1:07
